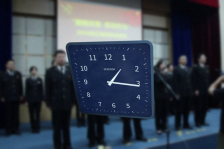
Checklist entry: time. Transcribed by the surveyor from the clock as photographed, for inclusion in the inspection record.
1:16
